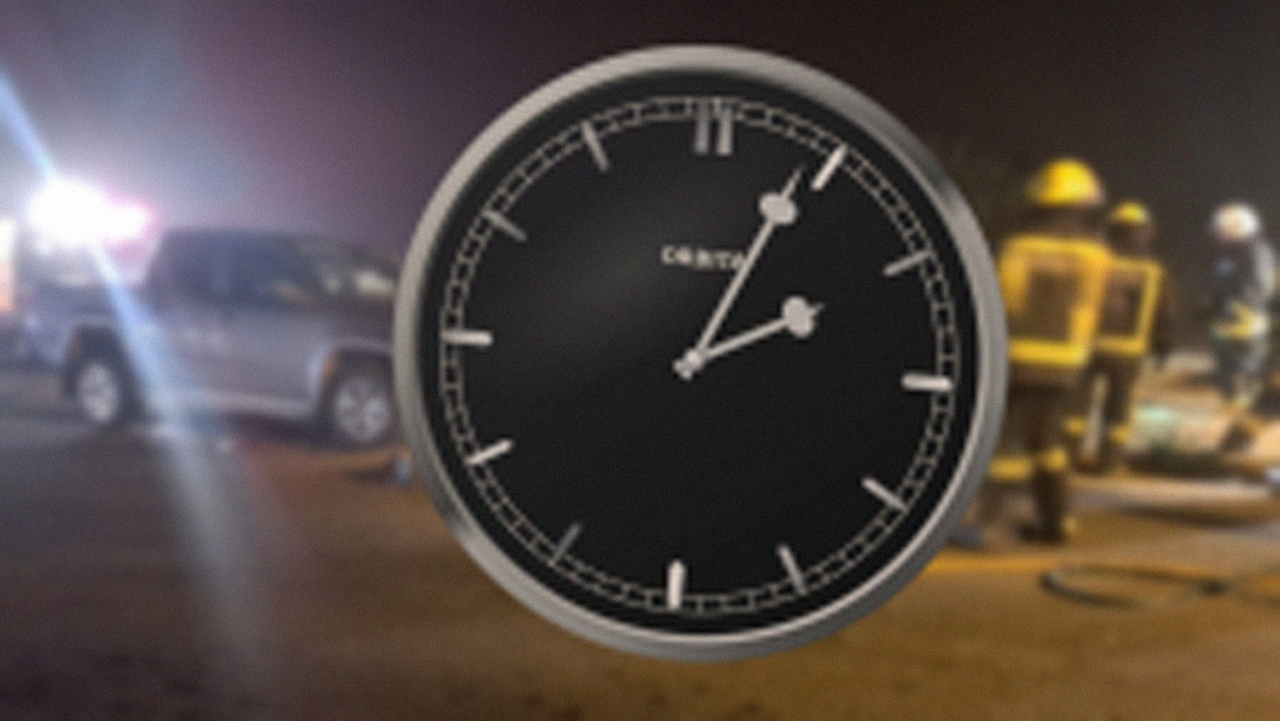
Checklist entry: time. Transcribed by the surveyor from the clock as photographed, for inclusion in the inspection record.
2:04
